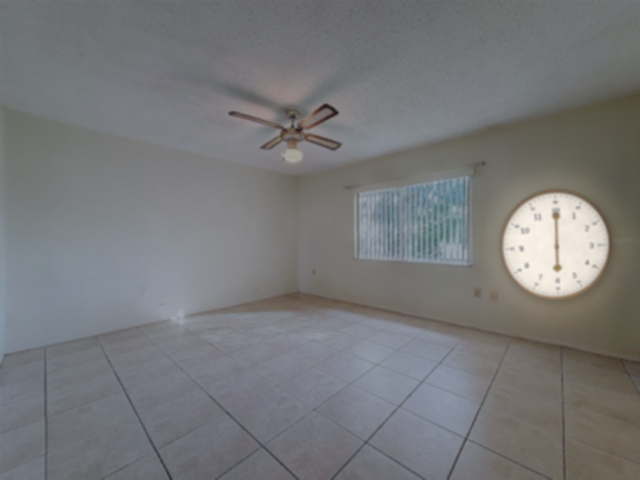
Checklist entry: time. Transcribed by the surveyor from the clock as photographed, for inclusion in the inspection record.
6:00
